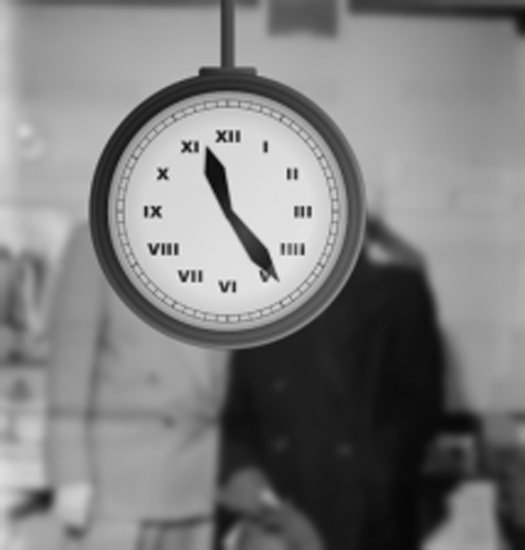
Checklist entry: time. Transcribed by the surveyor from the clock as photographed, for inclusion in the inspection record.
11:24
